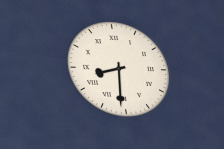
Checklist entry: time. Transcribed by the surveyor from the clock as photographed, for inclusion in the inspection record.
8:31
